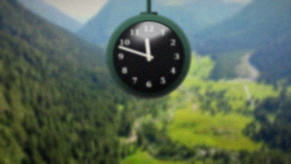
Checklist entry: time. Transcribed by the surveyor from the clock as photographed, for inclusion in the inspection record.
11:48
